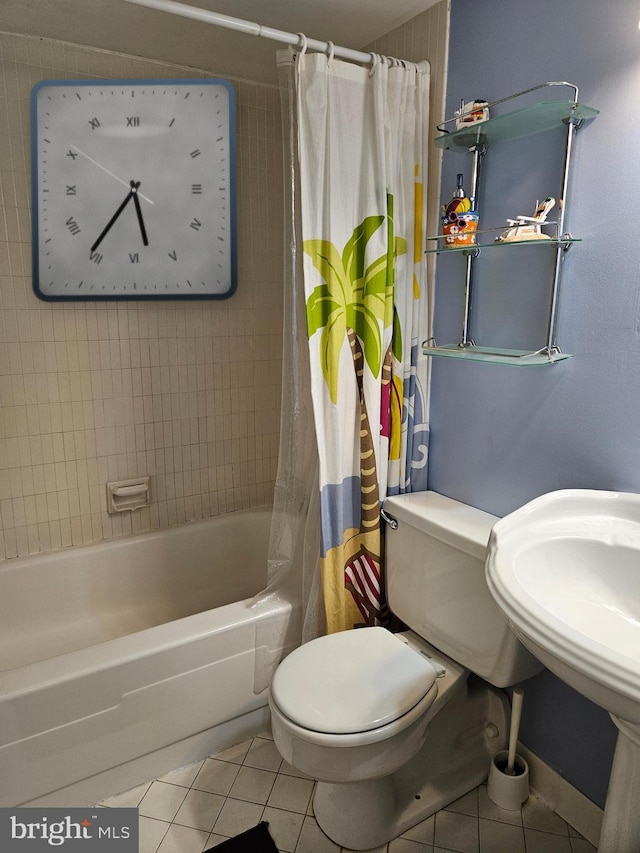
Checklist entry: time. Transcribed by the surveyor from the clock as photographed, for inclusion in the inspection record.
5:35:51
